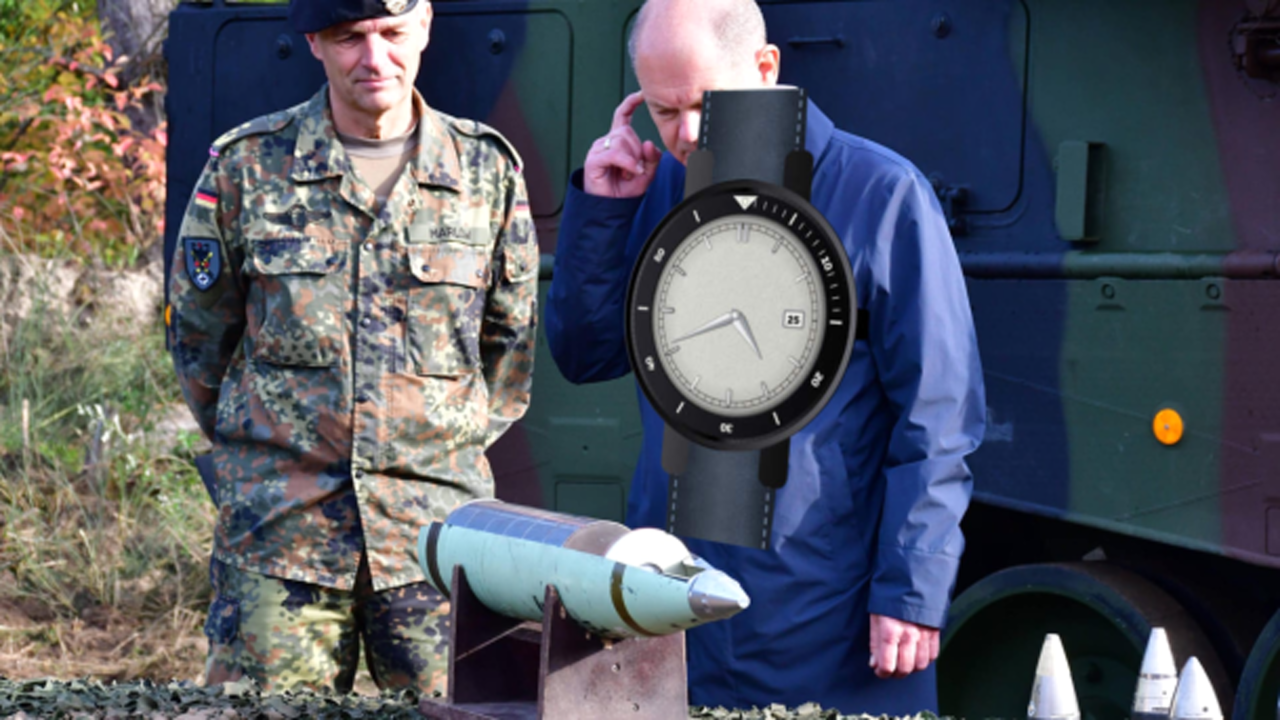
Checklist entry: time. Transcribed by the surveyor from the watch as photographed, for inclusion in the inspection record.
4:41
